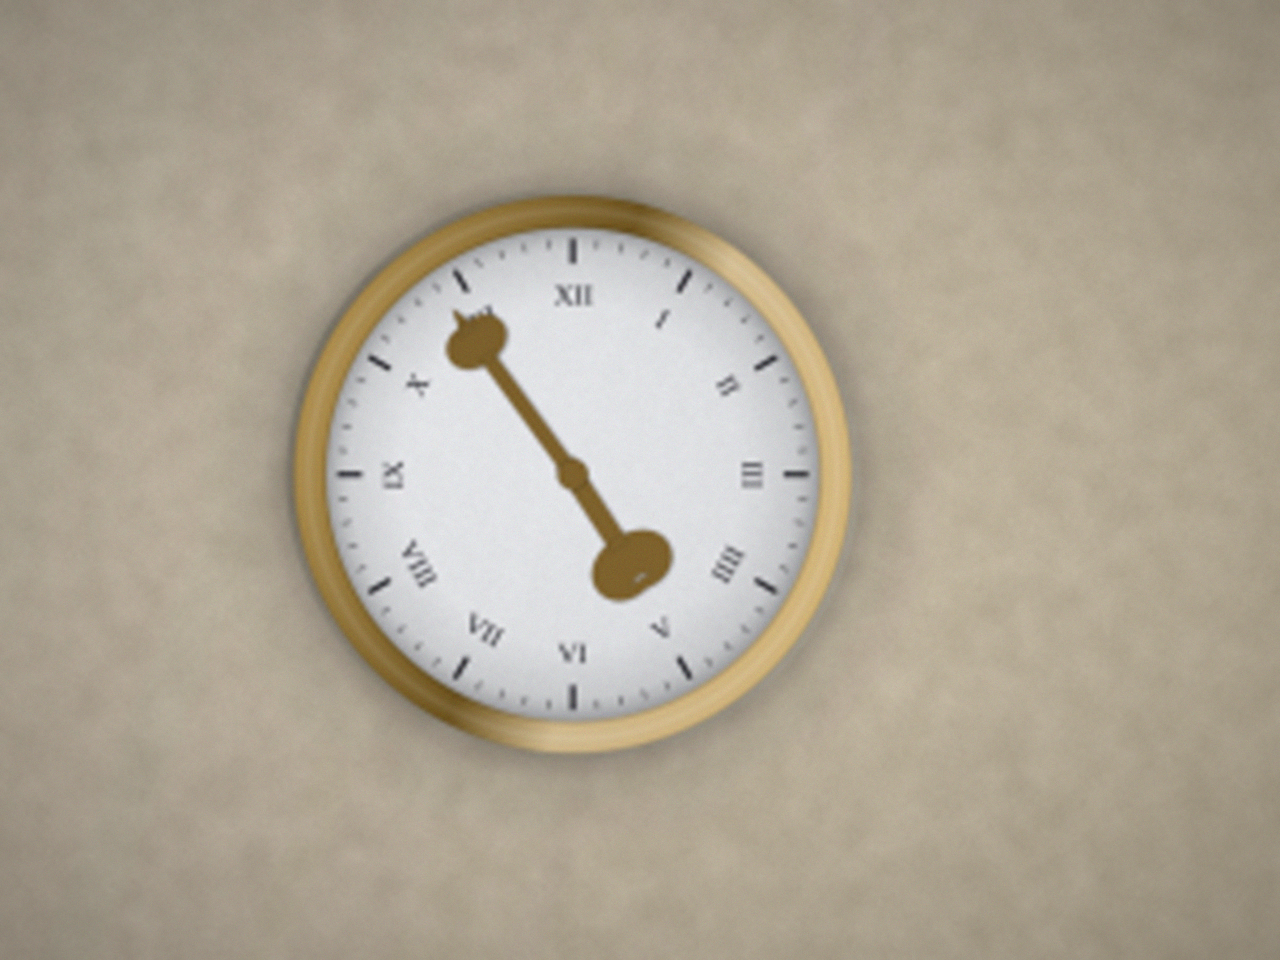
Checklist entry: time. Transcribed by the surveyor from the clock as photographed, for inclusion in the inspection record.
4:54
